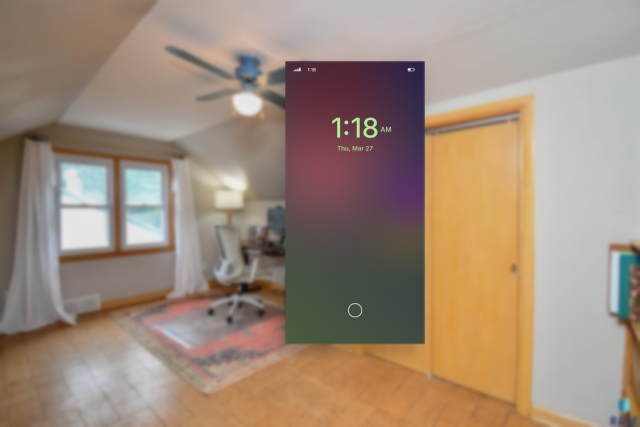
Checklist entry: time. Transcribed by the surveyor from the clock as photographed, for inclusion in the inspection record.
1:18
